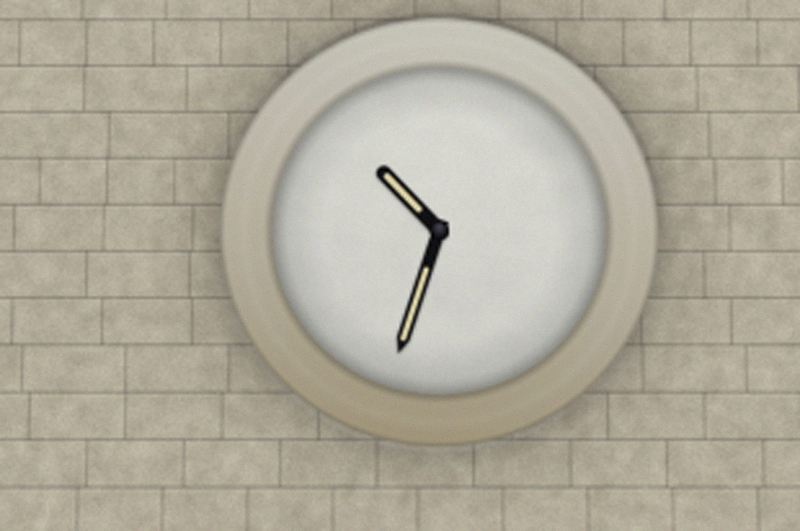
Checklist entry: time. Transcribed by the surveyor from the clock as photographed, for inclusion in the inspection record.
10:33
